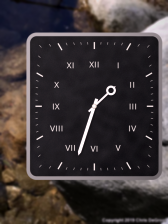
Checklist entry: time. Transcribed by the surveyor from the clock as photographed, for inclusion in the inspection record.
1:33
